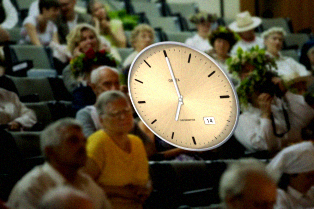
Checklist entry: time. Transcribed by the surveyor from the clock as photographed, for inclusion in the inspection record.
7:00
